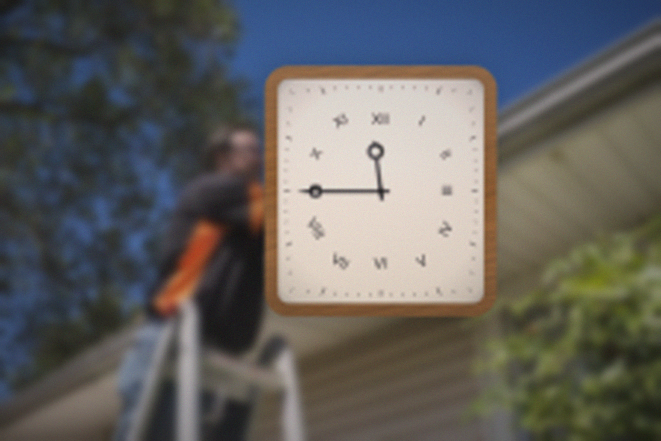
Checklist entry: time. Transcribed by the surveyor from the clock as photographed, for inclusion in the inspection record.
11:45
